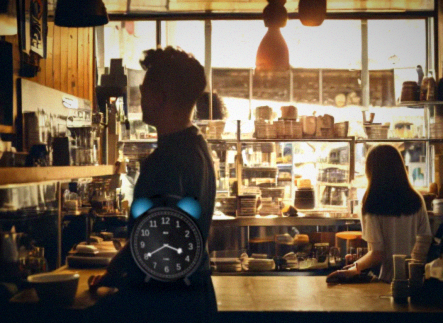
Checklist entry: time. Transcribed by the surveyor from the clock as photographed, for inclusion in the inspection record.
3:40
